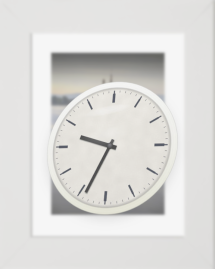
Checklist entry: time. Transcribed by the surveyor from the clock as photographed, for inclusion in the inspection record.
9:34
